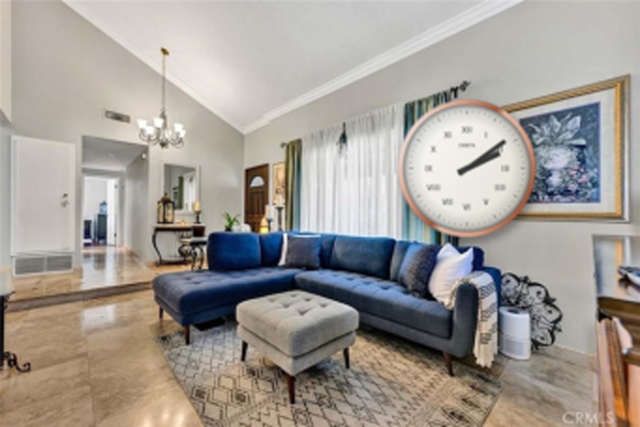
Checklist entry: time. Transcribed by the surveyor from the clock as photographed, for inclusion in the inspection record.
2:09
